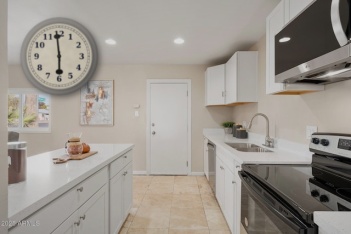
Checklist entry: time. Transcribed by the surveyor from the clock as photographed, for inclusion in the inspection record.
5:59
